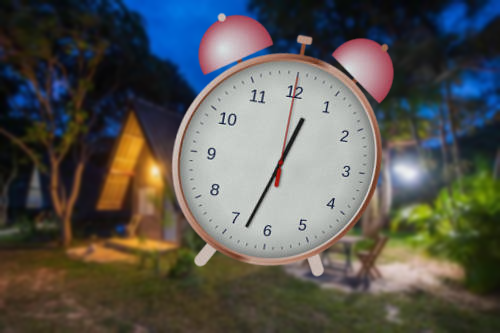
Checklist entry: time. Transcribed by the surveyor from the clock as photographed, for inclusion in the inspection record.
12:33:00
